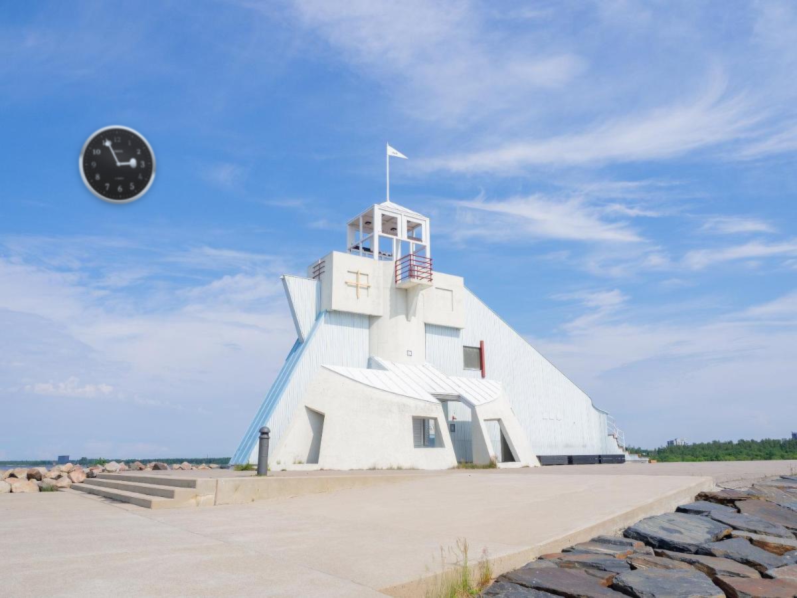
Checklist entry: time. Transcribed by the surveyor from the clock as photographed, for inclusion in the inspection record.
2:56
